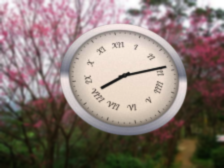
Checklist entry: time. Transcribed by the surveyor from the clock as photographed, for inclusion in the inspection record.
8:14
